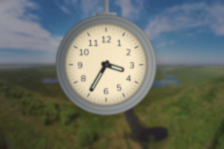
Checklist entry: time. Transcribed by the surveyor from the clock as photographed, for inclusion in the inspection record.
3:35
